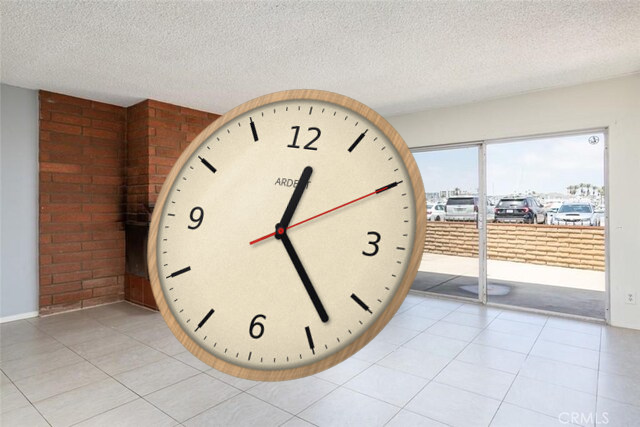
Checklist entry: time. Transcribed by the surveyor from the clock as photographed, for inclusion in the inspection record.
12:23:10
